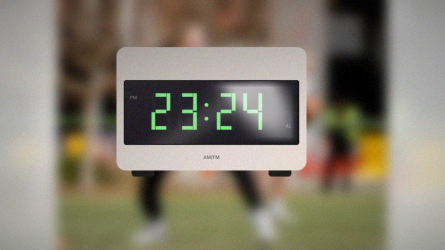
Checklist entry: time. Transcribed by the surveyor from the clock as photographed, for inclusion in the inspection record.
23:24
